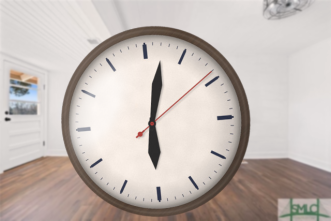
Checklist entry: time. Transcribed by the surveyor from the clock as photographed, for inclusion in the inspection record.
6:02:09
